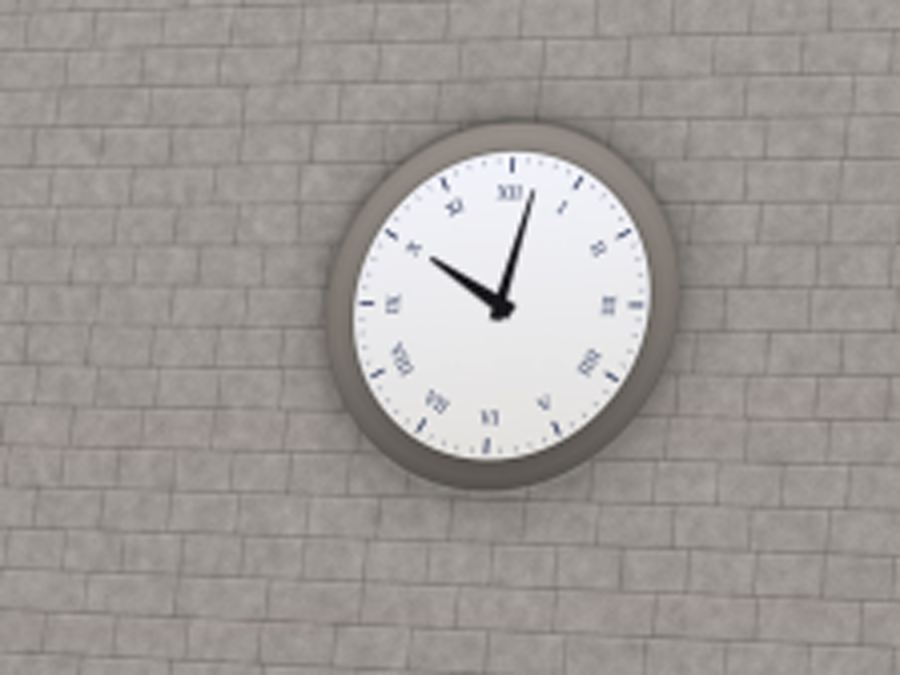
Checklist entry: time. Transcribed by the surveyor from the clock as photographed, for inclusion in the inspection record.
10:02
